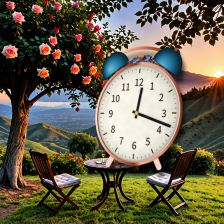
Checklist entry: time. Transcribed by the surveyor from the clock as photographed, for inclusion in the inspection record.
12:18
